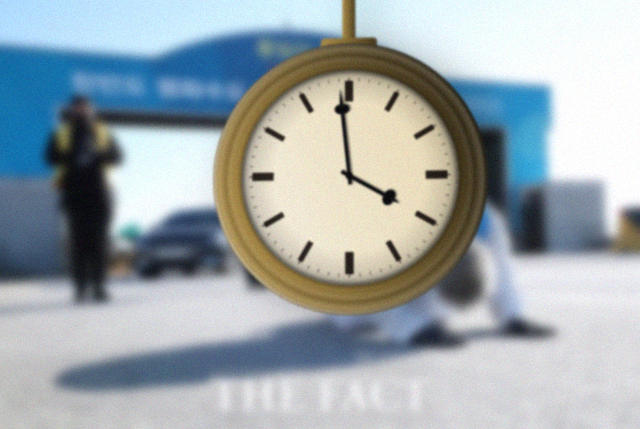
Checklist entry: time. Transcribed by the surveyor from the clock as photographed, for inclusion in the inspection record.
3:59
